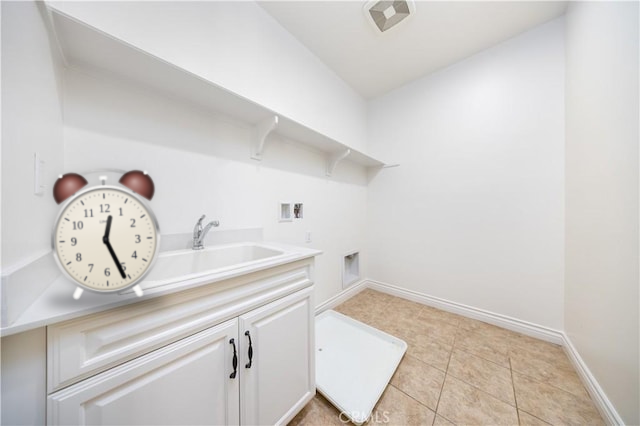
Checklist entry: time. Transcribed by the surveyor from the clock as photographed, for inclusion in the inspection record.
12:26
